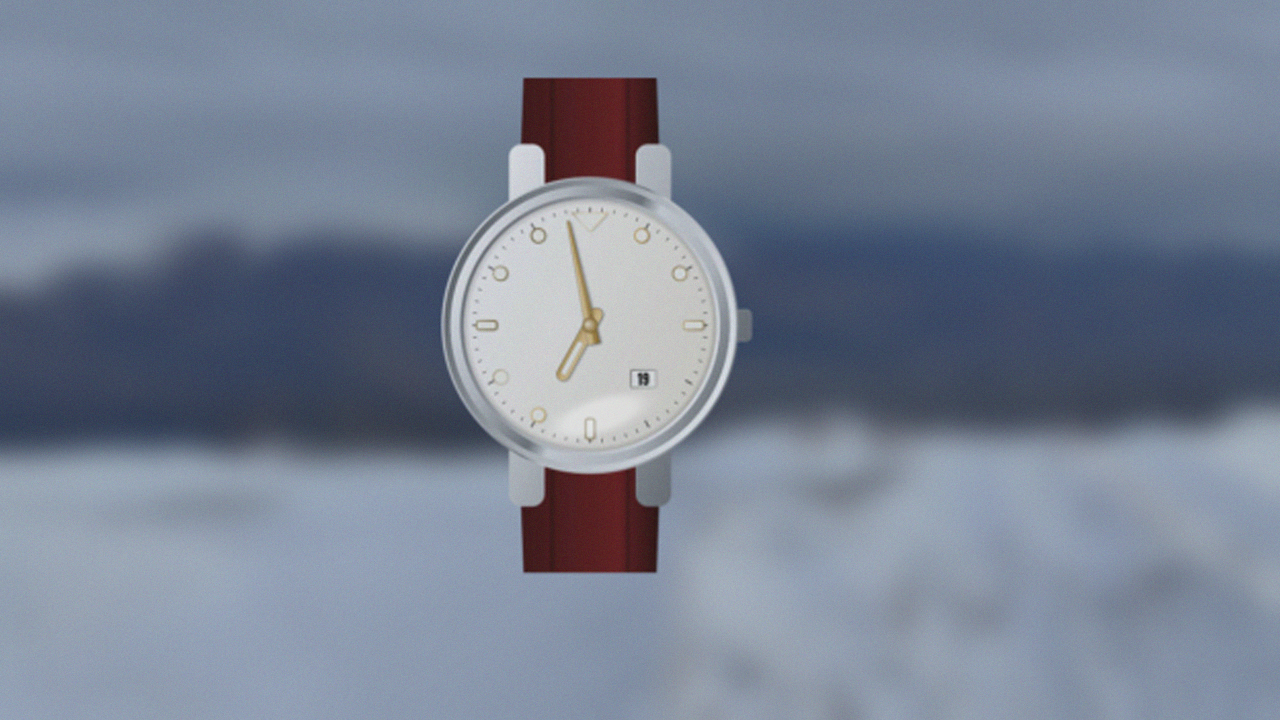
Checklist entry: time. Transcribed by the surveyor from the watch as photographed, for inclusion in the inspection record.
6:58
